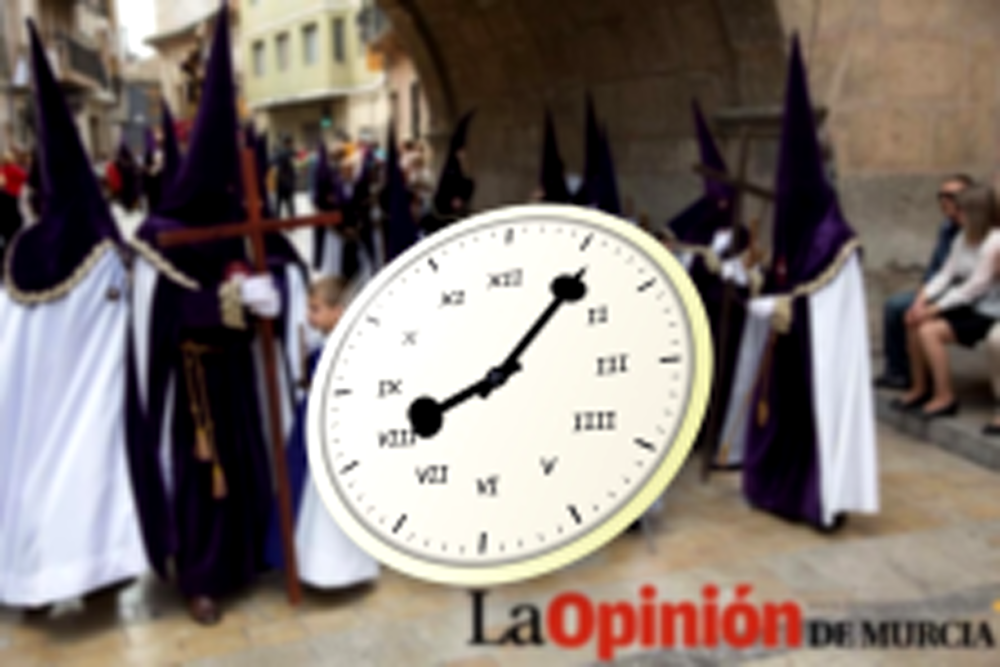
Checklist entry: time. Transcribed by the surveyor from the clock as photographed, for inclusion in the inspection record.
8:06
